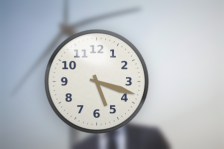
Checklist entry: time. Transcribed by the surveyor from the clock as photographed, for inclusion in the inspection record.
5:18
